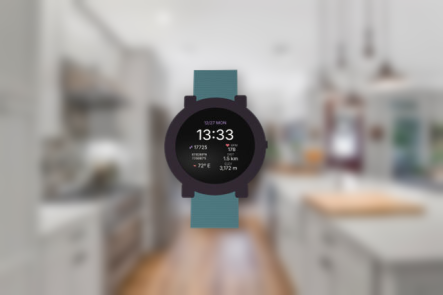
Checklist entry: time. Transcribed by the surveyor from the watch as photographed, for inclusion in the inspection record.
13:33
